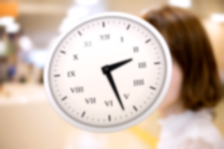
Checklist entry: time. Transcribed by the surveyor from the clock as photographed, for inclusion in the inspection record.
2:27
